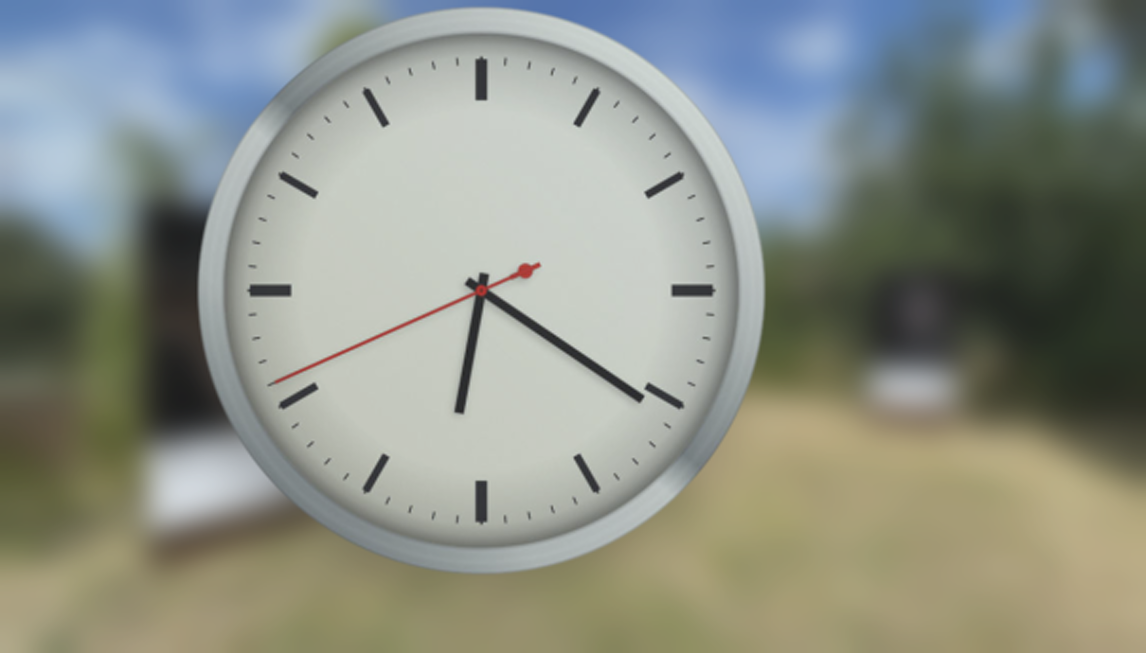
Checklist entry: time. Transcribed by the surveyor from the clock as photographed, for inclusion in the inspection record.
6:20:41
